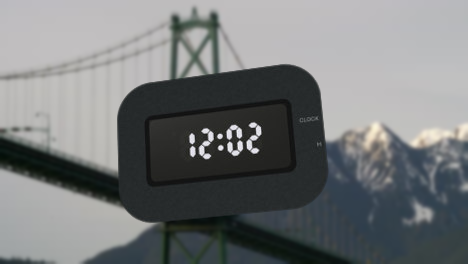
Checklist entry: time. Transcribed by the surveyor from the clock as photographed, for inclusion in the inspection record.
12:02
